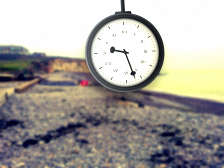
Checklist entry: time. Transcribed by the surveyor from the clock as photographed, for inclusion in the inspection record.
9:27
